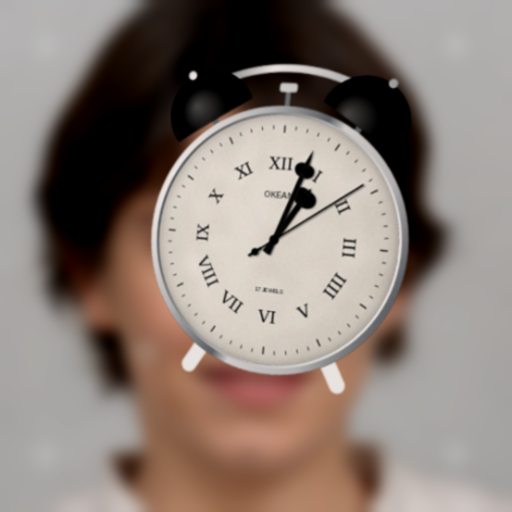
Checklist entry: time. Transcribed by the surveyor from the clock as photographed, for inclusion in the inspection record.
1:03:09
